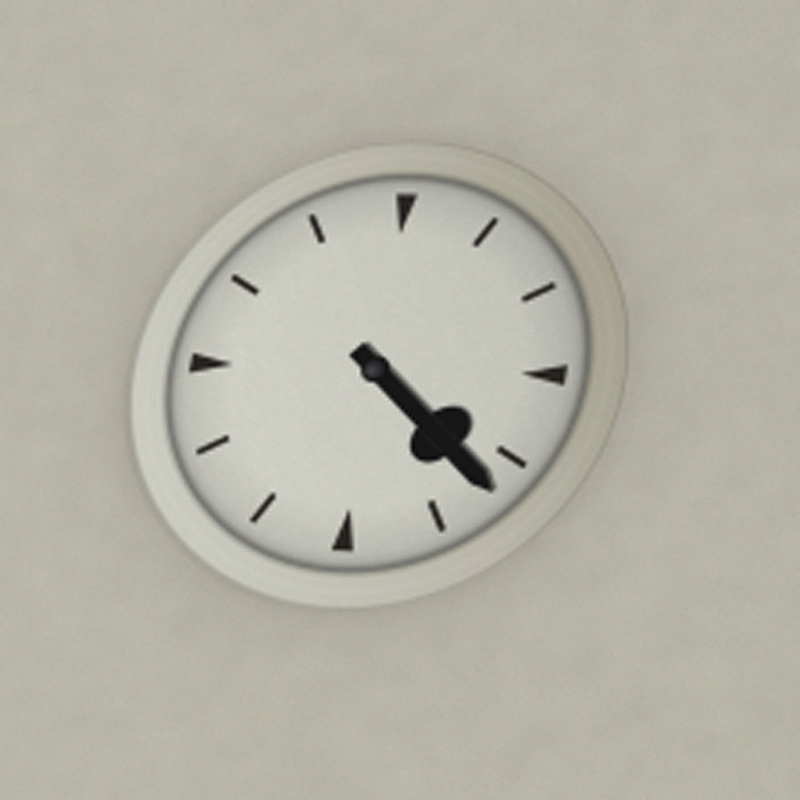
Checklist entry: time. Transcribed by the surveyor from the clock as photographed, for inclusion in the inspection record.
4:22
